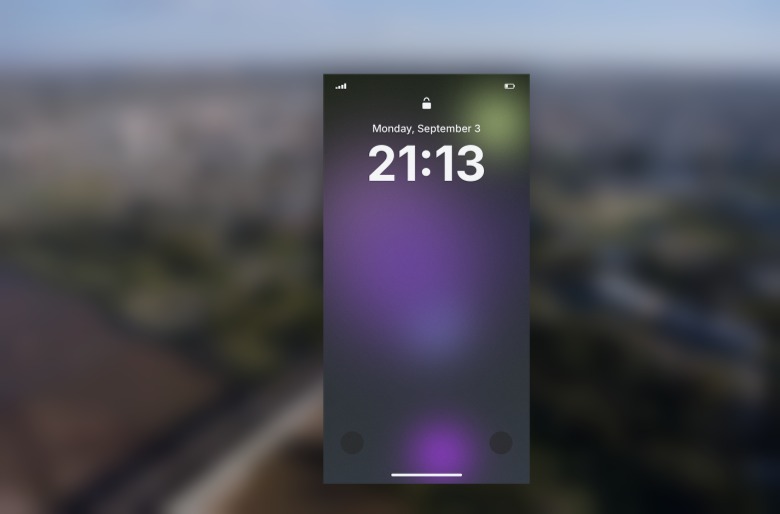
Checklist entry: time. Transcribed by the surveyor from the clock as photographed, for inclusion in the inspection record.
21:13
